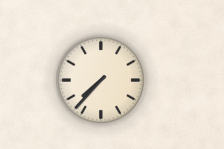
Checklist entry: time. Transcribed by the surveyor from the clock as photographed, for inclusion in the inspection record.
7:37
